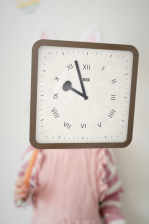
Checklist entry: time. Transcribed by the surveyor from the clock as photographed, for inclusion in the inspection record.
9:57
